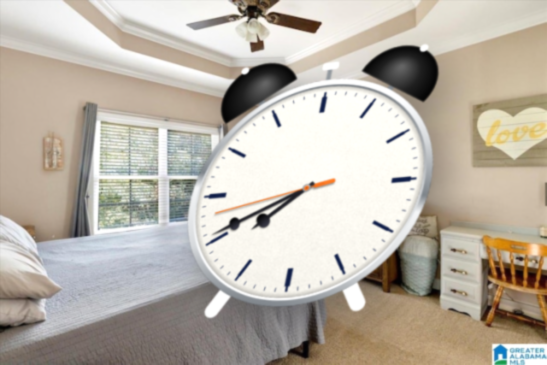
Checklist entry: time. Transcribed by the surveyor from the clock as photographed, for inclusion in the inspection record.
7:40:43
